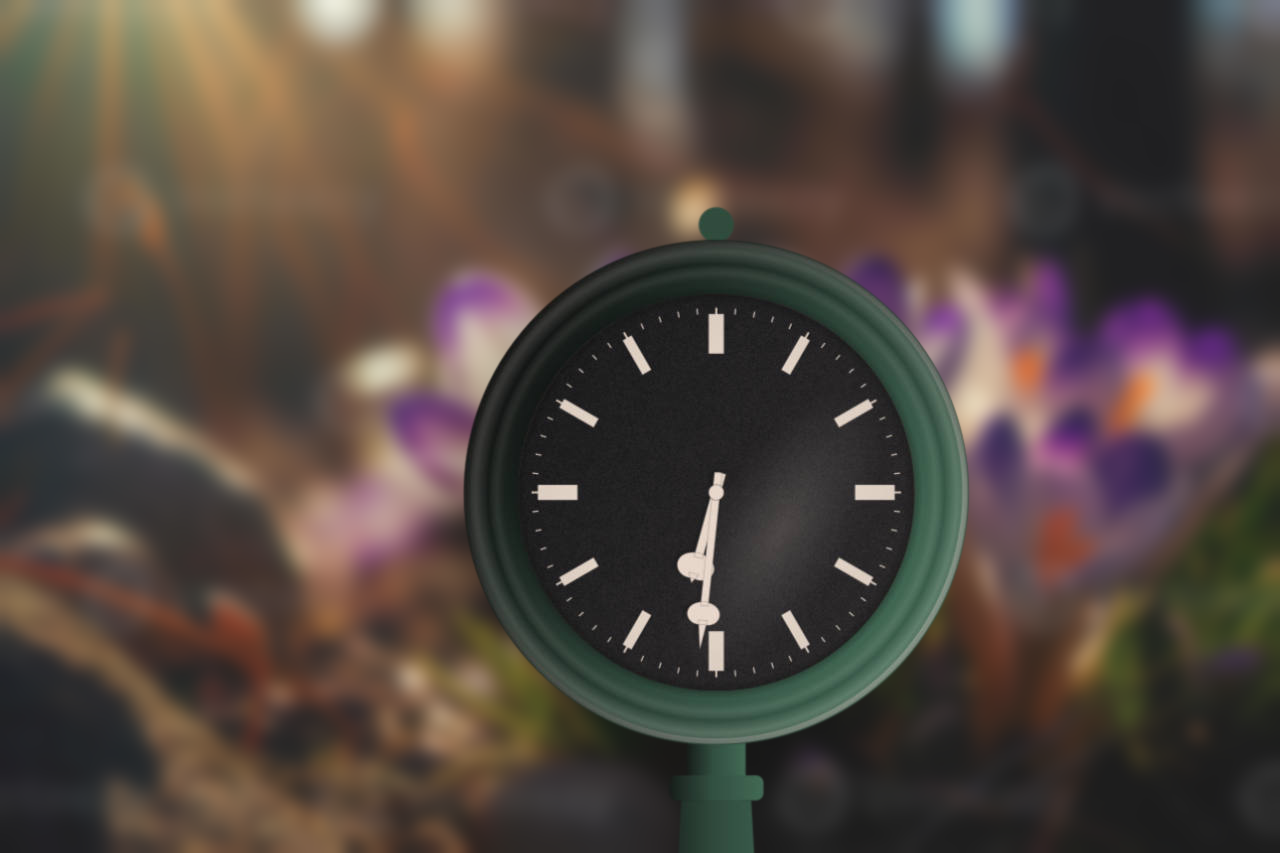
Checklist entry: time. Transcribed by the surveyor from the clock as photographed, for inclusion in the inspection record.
6:31
